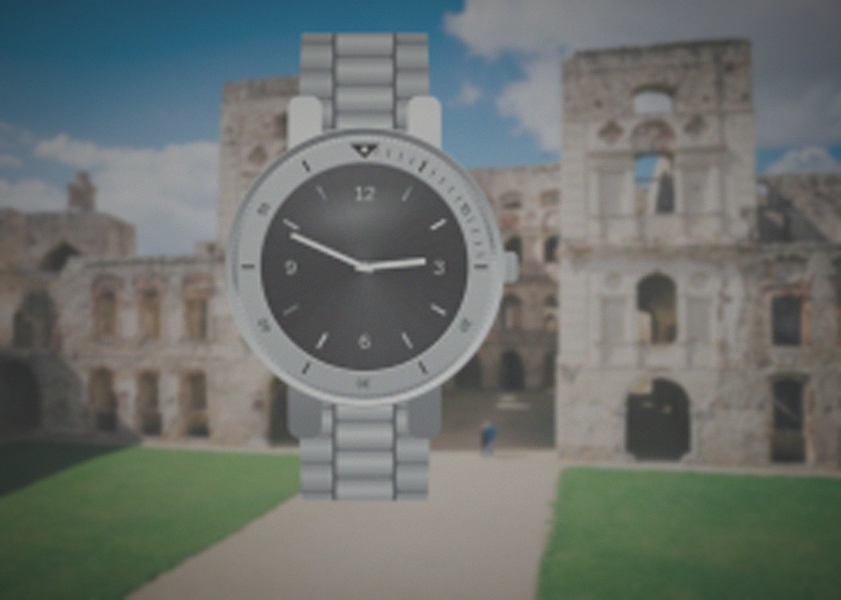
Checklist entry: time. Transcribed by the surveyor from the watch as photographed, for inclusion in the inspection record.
2:49
